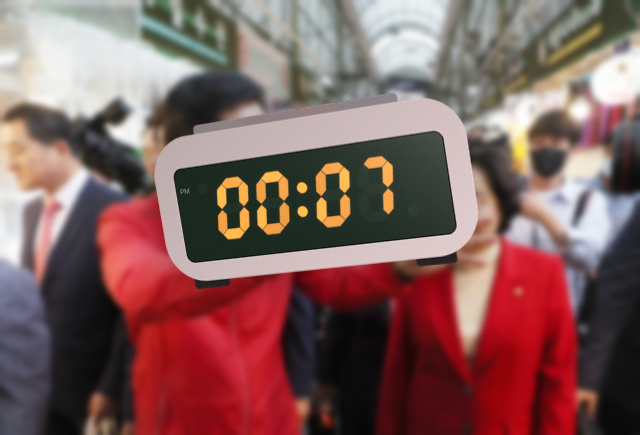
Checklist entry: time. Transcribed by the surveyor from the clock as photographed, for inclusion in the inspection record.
0:07
